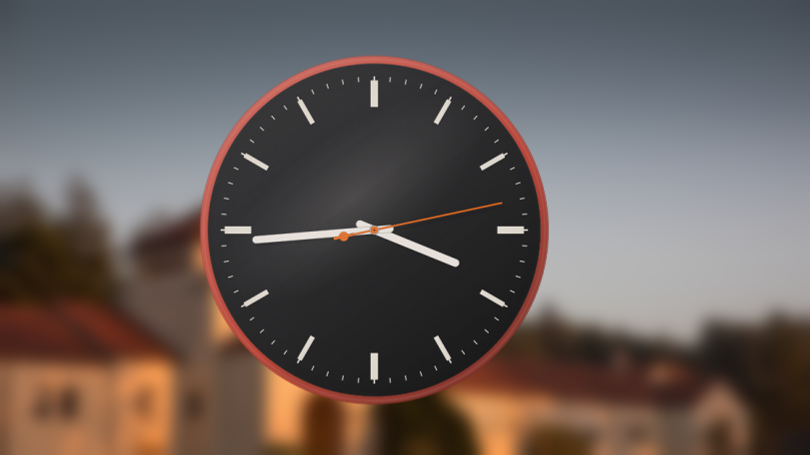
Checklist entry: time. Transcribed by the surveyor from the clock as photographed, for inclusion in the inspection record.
3:44:13
